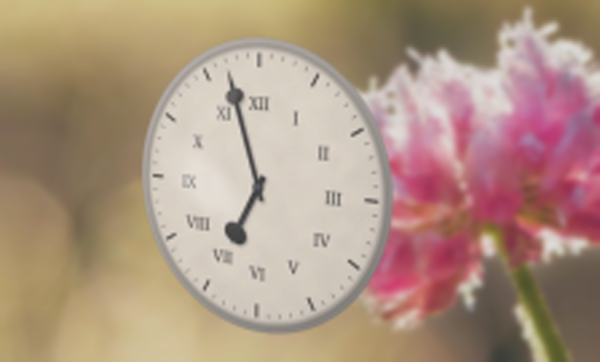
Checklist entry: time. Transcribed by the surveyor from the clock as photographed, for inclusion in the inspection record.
6:57
